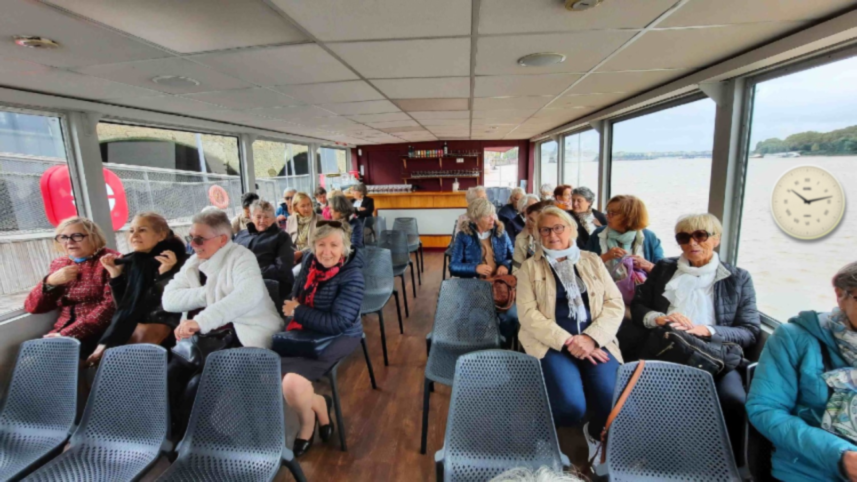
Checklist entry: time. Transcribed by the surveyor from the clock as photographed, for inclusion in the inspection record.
10:13
